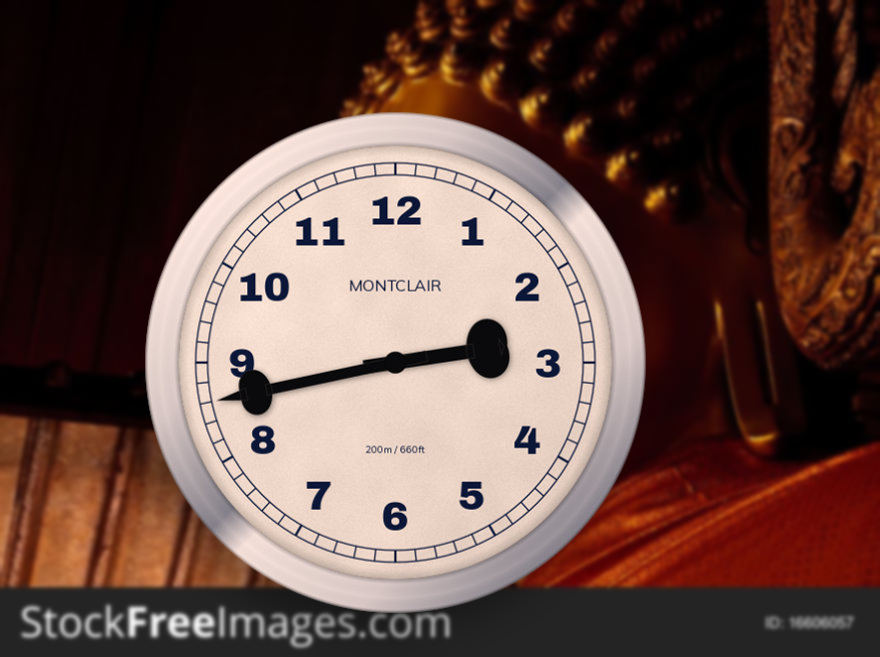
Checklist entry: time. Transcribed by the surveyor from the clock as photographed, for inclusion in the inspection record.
2:43
